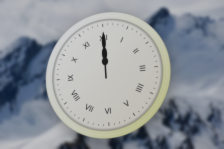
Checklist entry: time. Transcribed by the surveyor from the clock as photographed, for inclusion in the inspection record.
12:00
